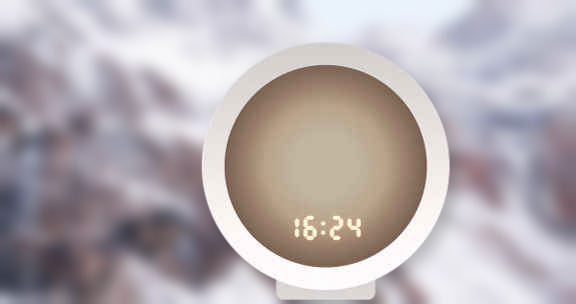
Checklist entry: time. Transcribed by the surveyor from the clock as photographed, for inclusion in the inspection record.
16:24
